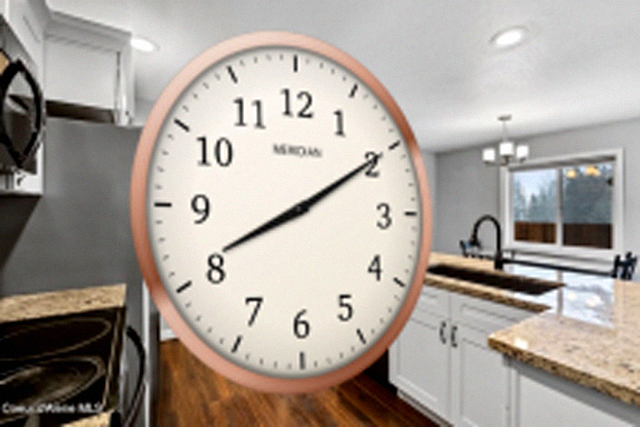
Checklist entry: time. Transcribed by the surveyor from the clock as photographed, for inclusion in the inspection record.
8:10
